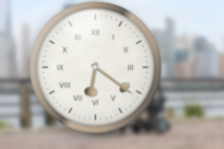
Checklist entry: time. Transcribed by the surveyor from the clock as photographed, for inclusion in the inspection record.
6:21
